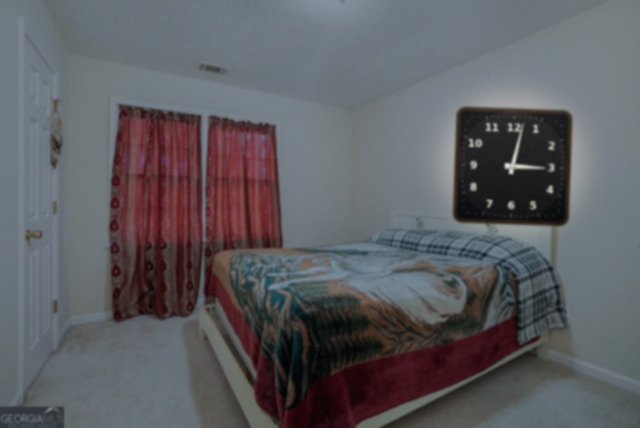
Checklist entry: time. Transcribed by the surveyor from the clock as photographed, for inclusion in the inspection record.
3:02
